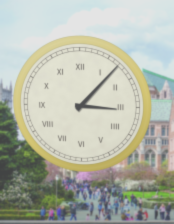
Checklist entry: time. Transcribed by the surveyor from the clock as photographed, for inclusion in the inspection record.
3:07
